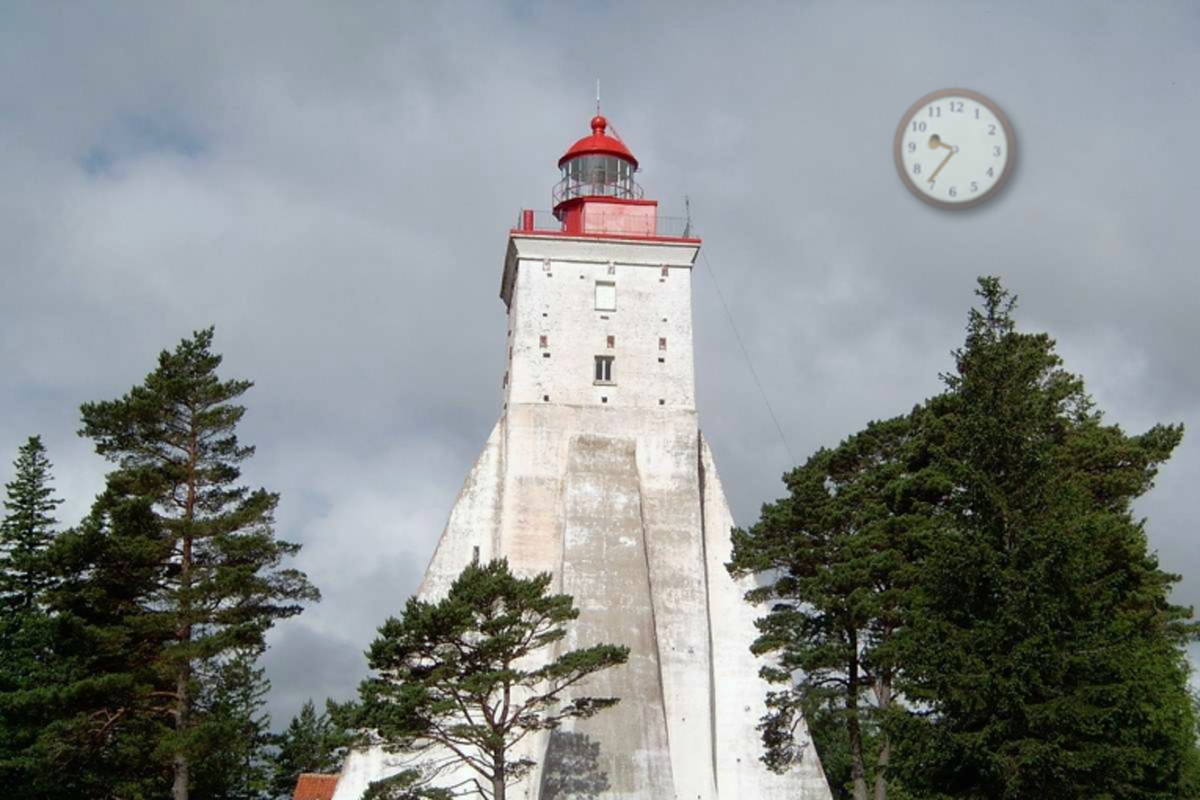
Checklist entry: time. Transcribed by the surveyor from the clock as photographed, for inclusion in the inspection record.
9:36
